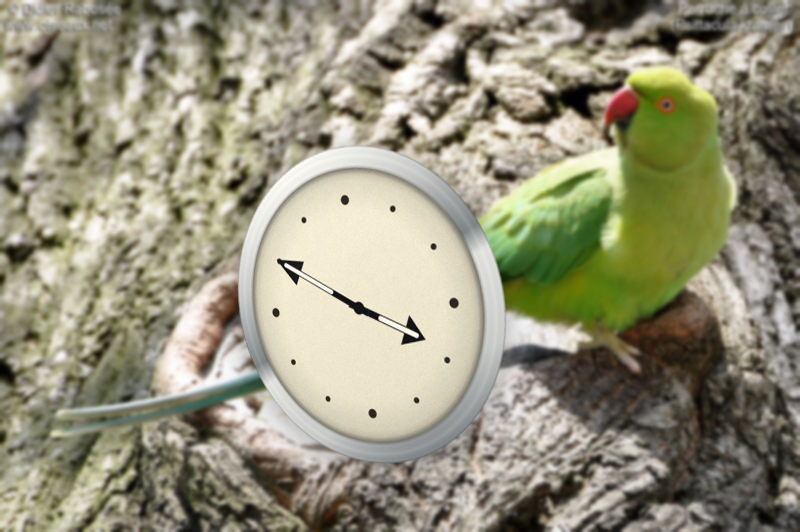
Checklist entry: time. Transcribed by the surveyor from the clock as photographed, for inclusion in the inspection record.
3:50
